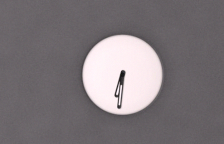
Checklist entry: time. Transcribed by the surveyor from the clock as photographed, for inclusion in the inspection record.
6:31
